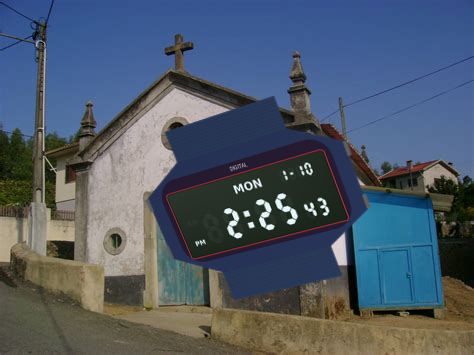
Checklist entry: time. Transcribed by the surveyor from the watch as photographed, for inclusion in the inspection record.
2:25:43
